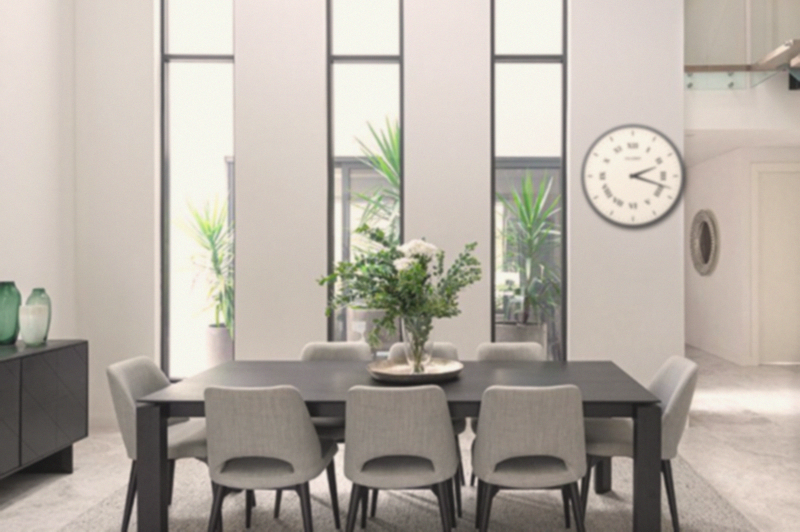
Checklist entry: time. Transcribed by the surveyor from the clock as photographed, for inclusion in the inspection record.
2:18
